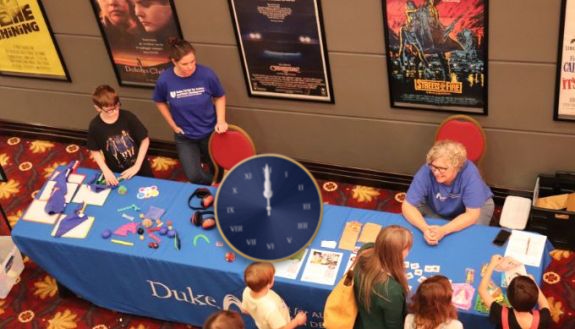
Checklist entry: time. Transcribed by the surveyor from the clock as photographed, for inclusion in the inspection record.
12:00
